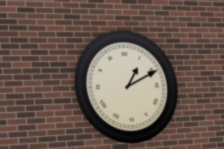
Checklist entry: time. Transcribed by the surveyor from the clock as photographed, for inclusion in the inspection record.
1:11
